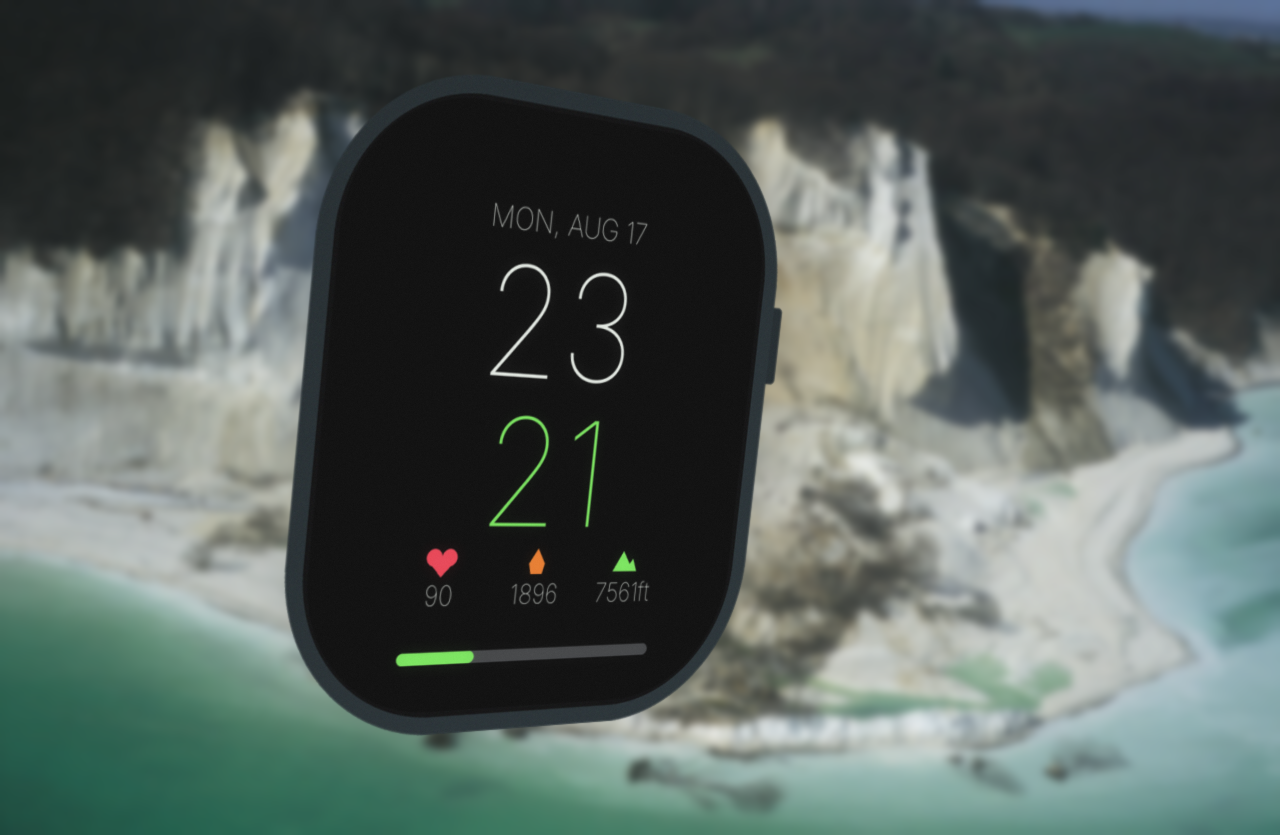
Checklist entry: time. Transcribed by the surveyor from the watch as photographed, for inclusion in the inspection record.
23:21
